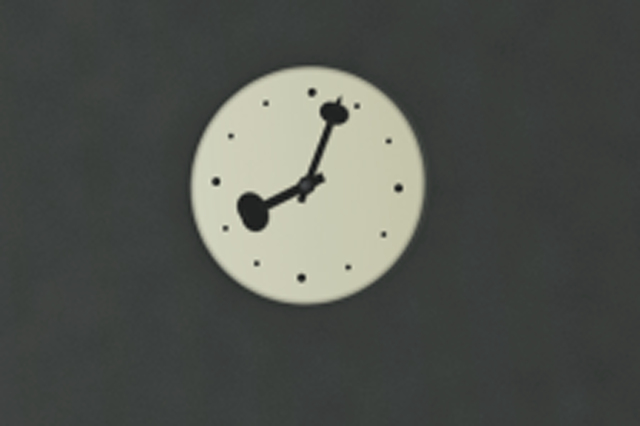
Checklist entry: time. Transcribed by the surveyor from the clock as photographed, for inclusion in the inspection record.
8:03
